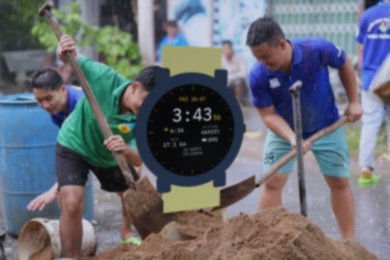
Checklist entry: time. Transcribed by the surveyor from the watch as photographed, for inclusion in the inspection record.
3:43
